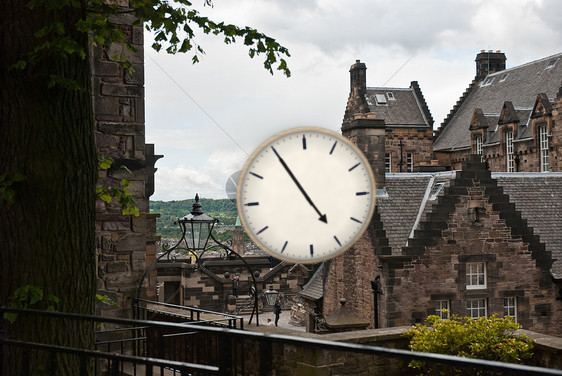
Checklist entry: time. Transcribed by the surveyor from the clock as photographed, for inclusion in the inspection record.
4:55
